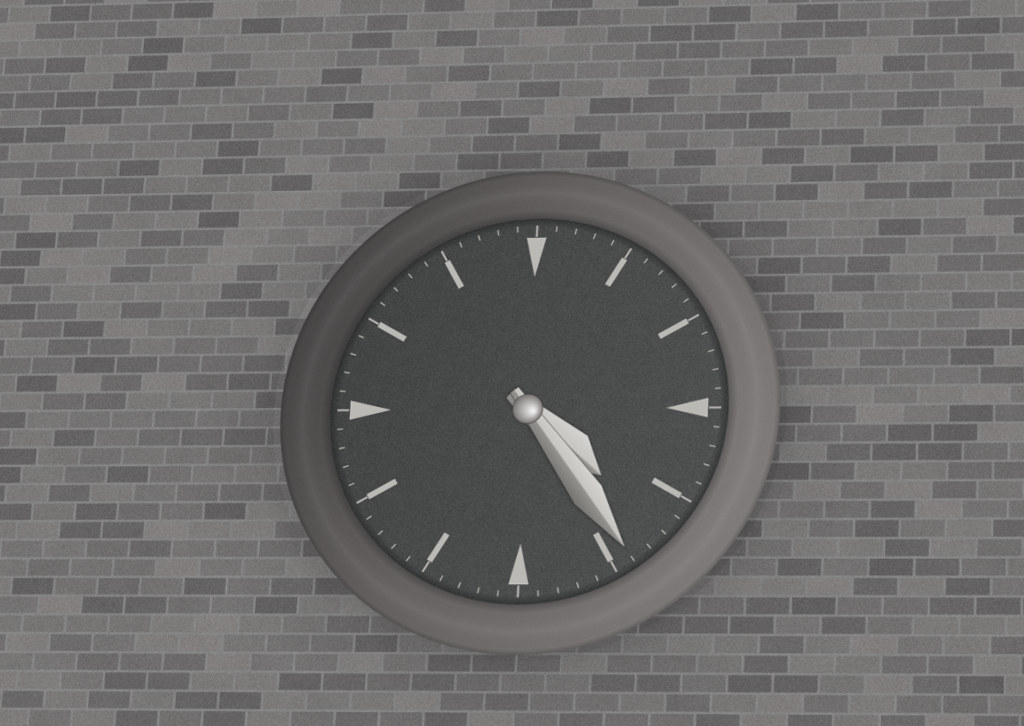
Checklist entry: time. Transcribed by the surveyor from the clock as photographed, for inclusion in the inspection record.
4:24
